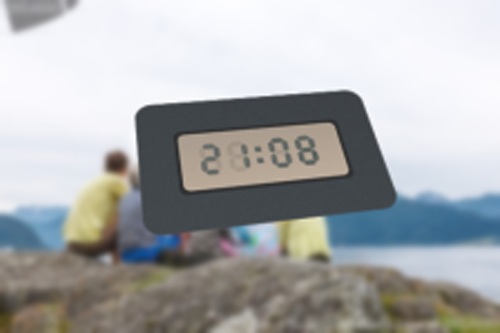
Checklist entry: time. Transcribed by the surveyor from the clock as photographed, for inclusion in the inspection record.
21:08
